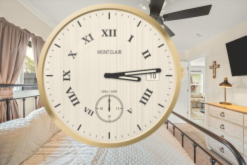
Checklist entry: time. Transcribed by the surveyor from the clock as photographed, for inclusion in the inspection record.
3:14
